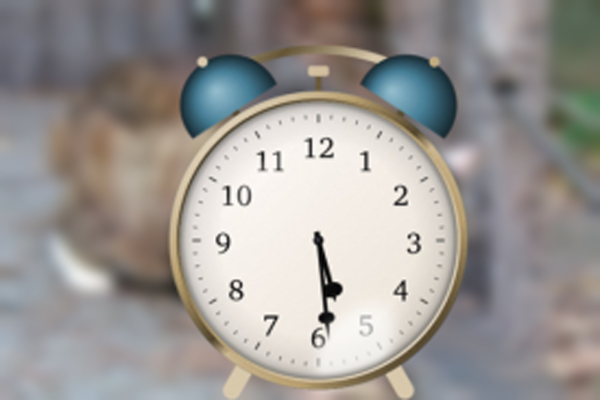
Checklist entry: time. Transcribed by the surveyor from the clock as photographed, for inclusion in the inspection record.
5:29
